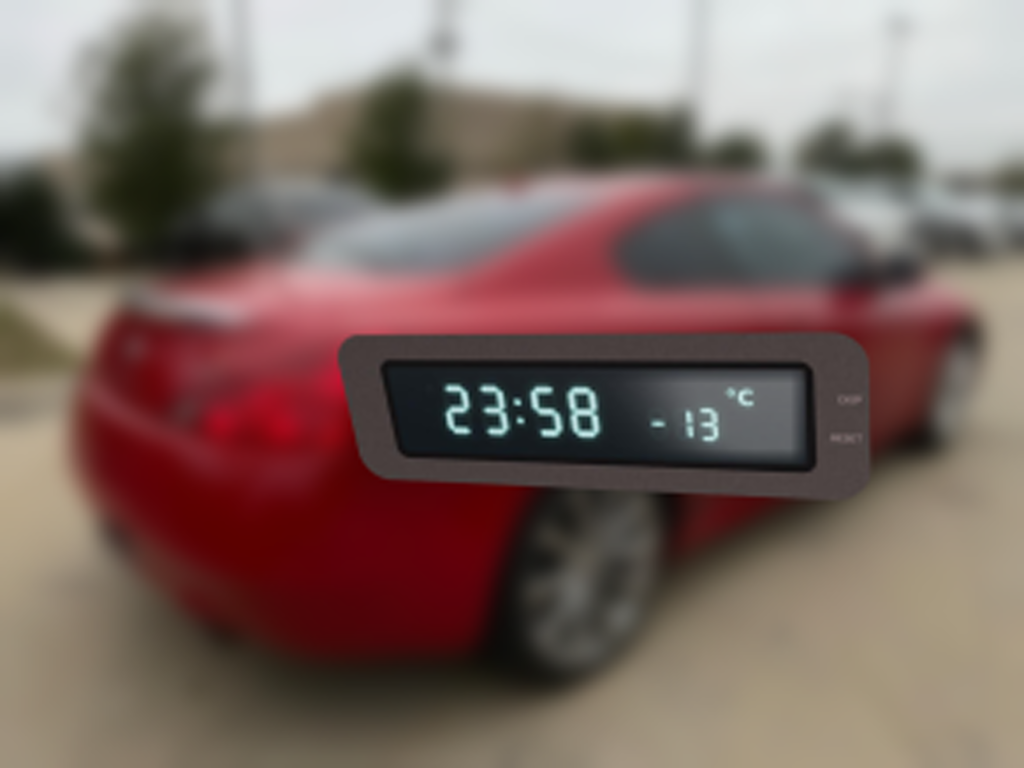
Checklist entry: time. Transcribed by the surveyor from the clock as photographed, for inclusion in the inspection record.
23:58
